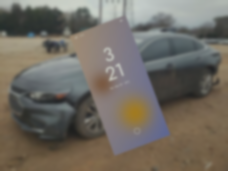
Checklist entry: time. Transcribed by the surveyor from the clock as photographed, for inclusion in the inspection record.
3:21
